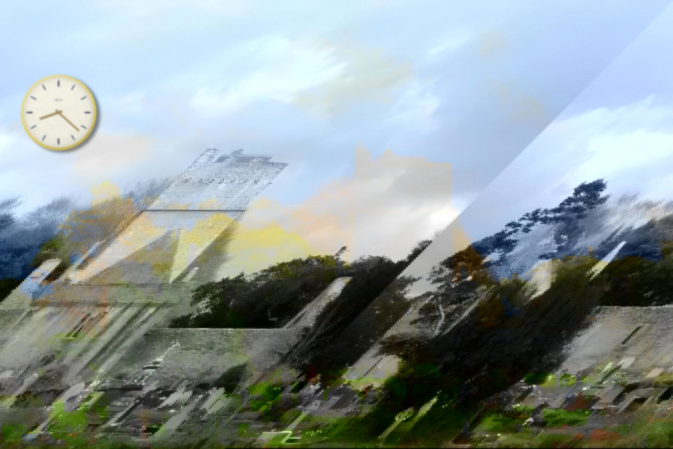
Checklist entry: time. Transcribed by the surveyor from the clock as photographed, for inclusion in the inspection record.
8:22
